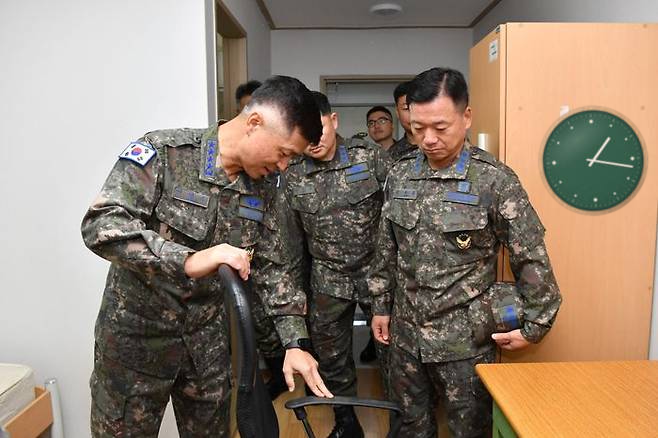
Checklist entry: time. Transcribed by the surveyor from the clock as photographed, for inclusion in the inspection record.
1:17
